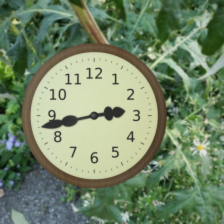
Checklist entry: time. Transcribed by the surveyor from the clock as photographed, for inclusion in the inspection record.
2:43
